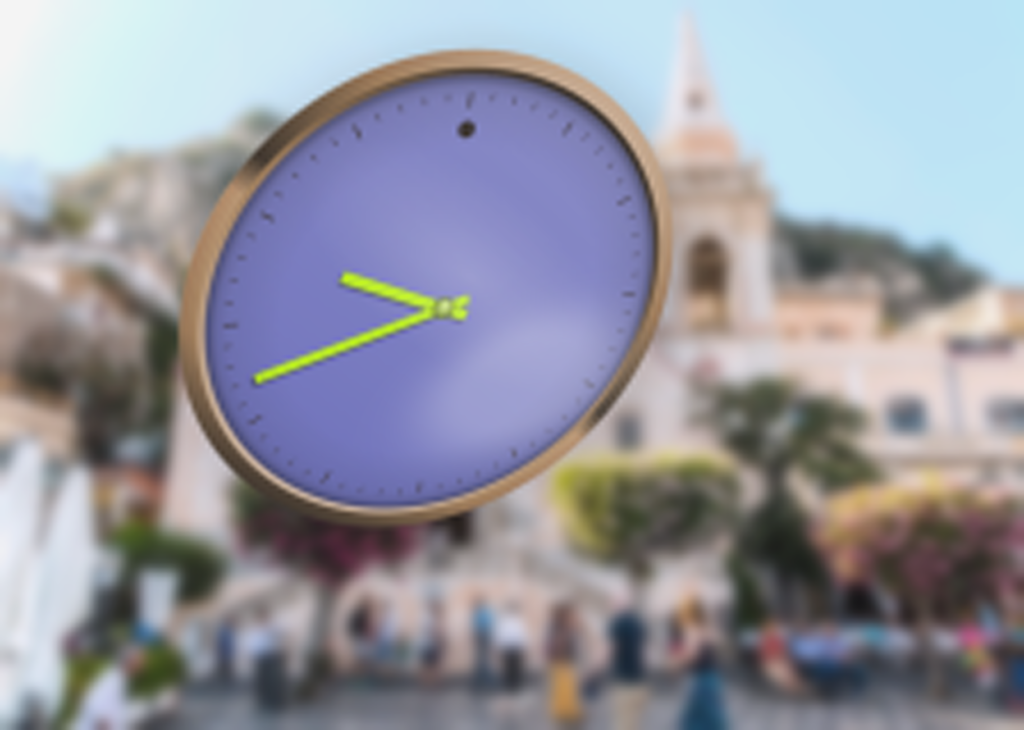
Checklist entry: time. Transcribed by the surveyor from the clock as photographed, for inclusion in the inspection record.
9:42
